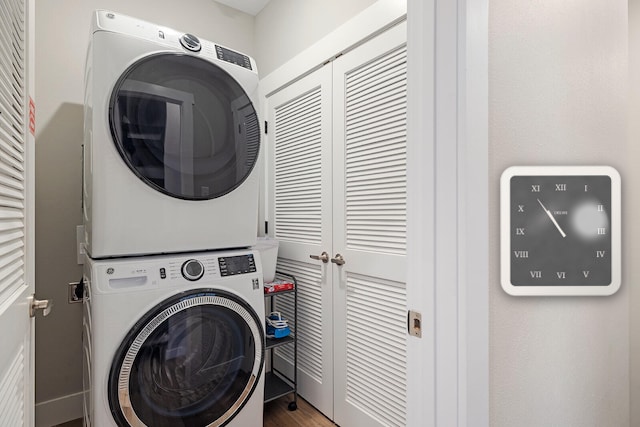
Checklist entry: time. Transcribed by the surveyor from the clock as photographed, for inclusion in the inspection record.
10:54
